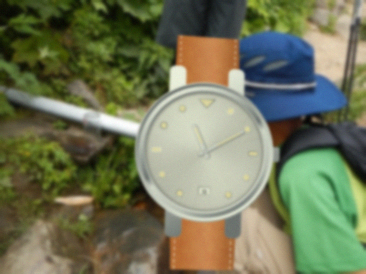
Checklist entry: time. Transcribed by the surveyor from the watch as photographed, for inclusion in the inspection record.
11:10
